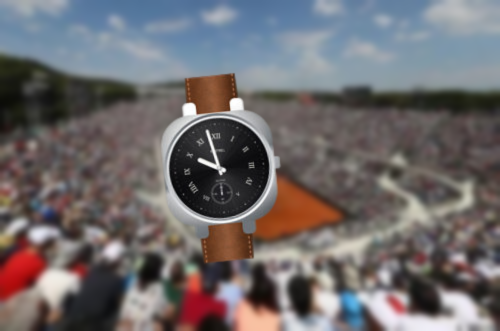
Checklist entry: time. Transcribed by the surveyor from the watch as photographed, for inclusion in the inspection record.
9:58
